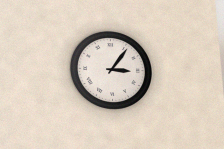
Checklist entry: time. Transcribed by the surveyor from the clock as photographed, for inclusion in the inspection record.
3:06
